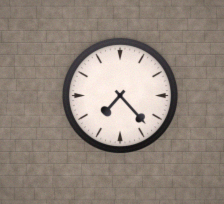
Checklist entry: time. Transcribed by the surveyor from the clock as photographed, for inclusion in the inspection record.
7:23
